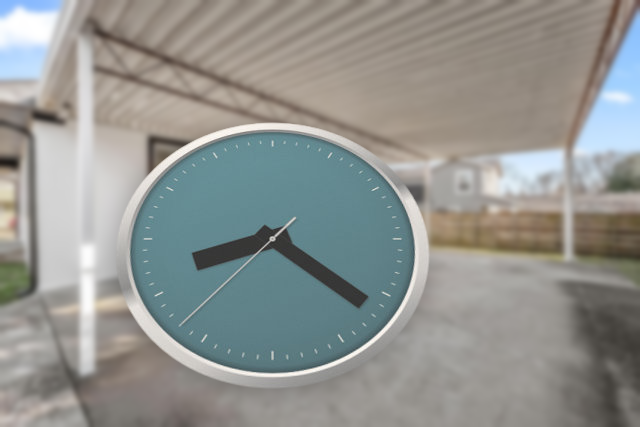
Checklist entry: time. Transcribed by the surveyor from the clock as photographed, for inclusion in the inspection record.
8:21:37
